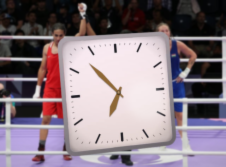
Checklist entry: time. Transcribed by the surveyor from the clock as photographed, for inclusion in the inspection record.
6:53
